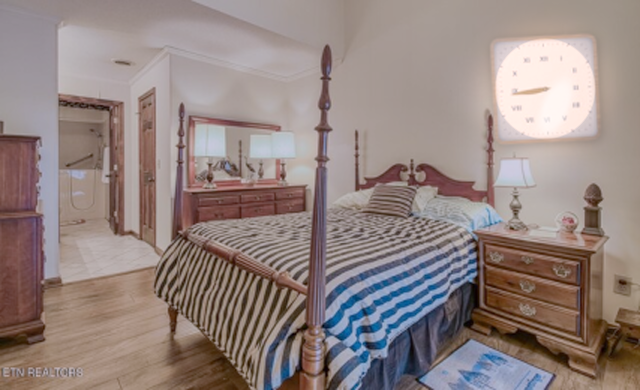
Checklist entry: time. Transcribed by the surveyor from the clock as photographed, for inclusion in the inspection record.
8:44
